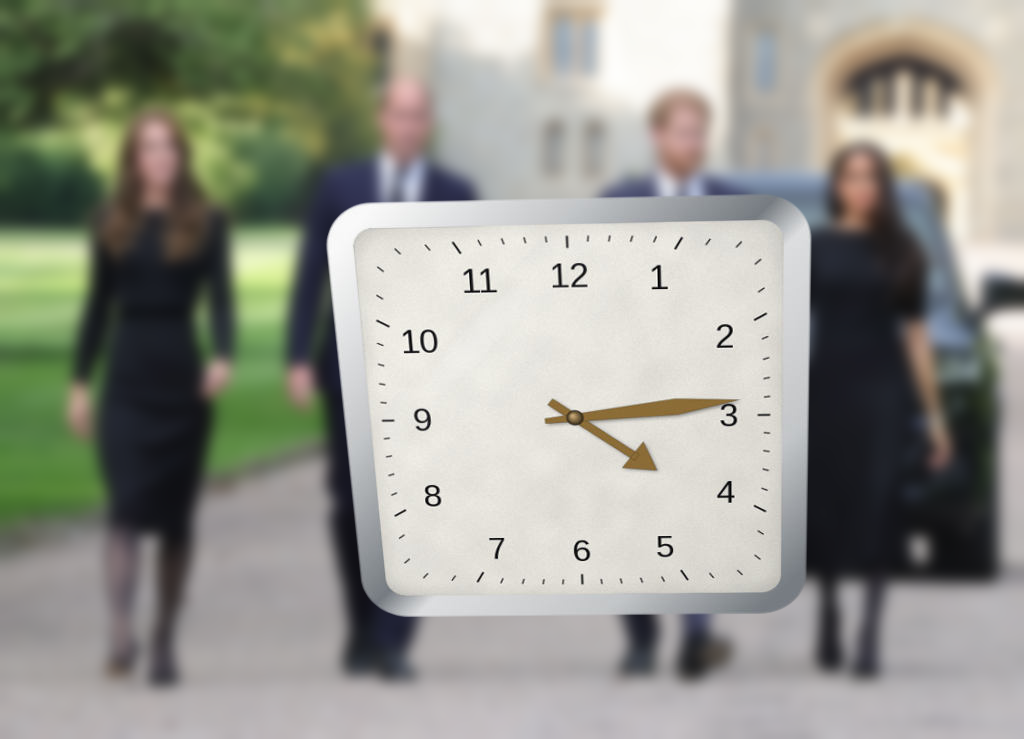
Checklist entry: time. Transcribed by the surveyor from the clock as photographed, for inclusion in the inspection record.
4:14
